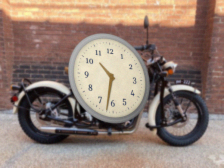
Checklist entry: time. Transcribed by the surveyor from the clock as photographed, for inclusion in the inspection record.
10:32
